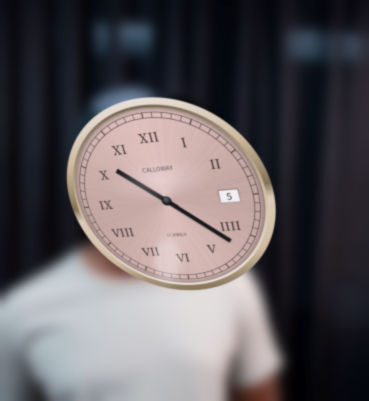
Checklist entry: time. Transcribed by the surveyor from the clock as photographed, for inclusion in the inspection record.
10:22
